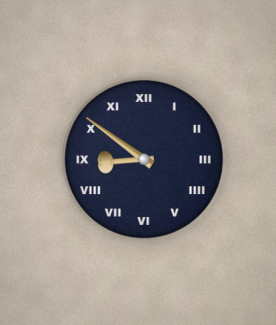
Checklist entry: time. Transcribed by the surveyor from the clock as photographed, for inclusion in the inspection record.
8:51
